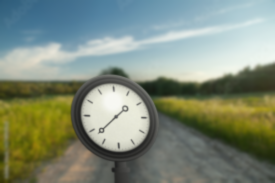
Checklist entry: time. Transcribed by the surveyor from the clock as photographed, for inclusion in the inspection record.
1:38
